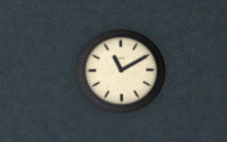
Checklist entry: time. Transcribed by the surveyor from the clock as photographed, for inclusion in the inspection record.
11:10
